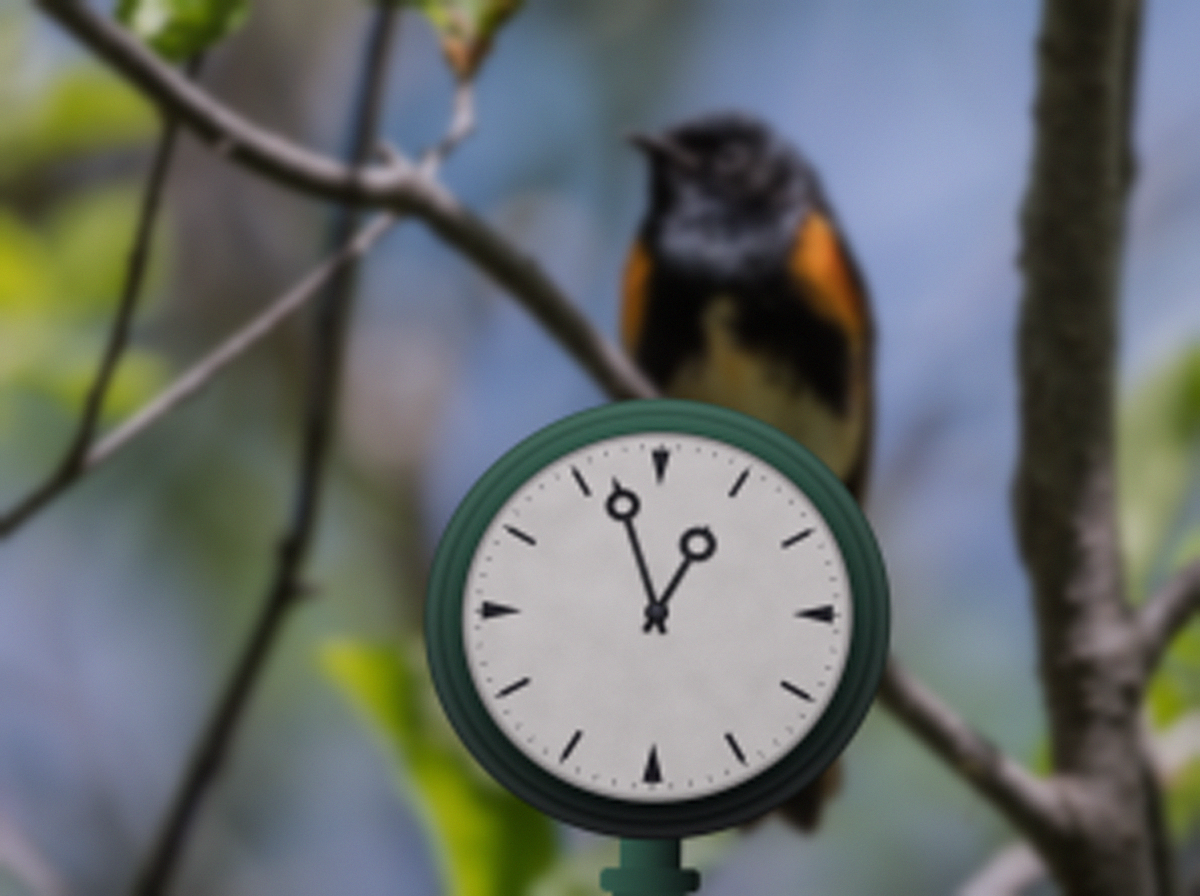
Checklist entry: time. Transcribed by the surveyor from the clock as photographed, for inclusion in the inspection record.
12:57
